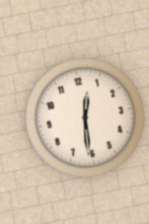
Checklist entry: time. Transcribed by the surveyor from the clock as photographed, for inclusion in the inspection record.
12:31
